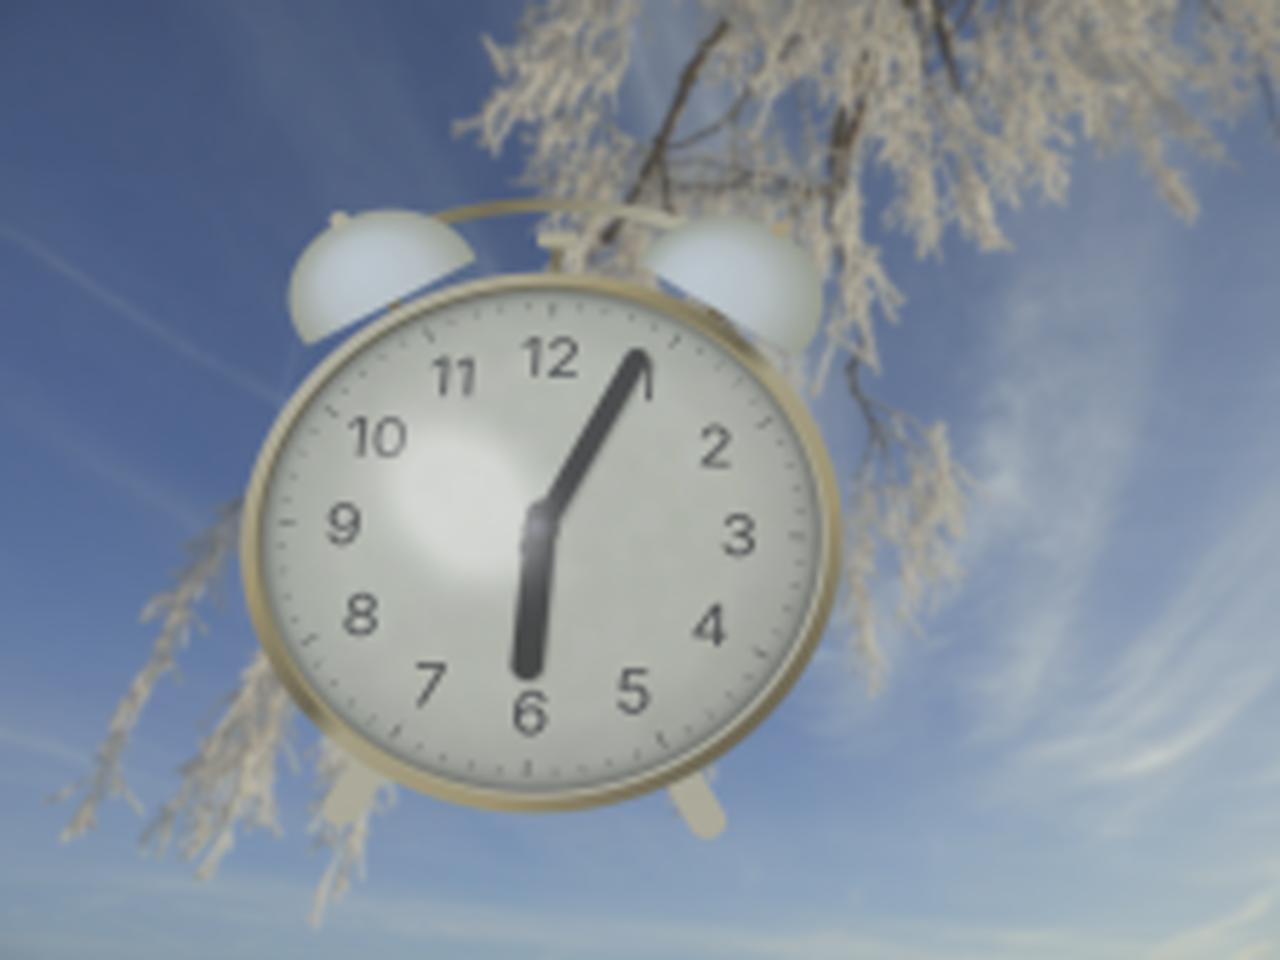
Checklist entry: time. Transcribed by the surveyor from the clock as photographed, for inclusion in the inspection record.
6:04
